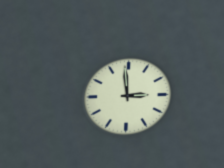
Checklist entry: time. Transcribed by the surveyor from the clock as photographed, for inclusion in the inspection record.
2:59
